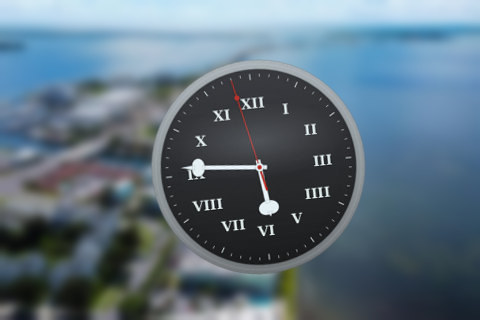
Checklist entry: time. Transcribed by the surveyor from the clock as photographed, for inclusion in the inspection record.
5:45:58
